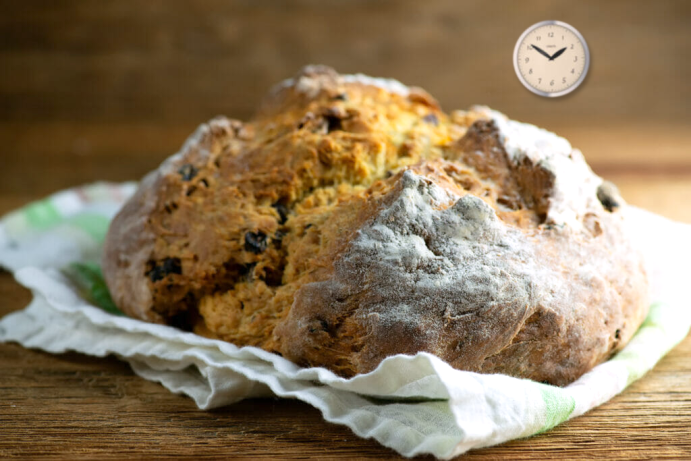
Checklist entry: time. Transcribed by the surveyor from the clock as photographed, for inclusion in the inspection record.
1:51
